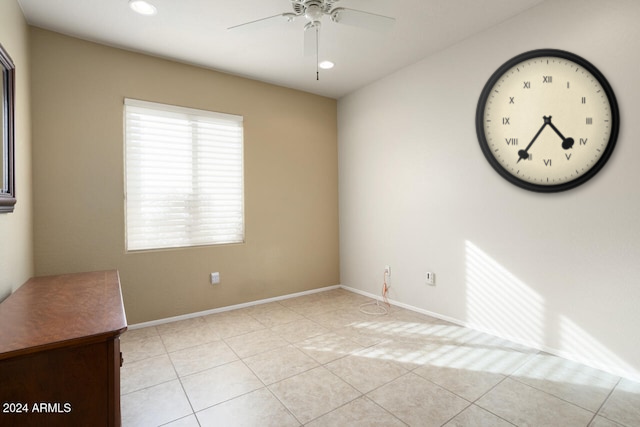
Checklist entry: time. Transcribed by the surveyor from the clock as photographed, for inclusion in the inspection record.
4:36
